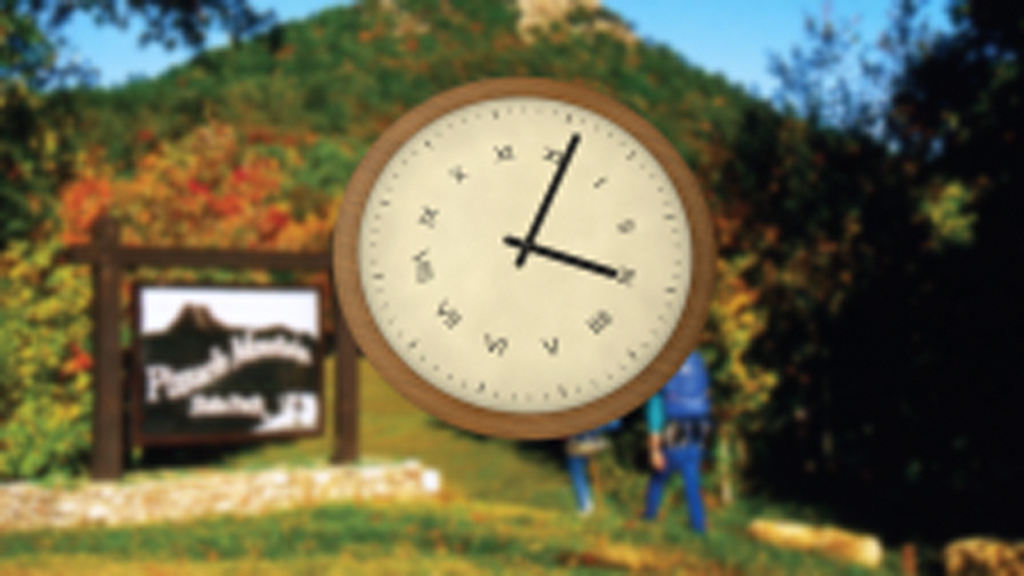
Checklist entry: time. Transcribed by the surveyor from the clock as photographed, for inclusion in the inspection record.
3:01
